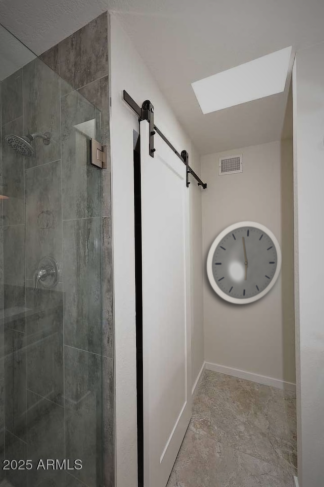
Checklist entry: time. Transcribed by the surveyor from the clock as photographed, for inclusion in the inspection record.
5:58
